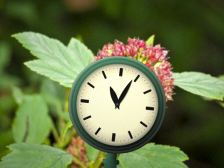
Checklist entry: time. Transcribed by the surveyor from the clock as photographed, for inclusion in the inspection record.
11:04
